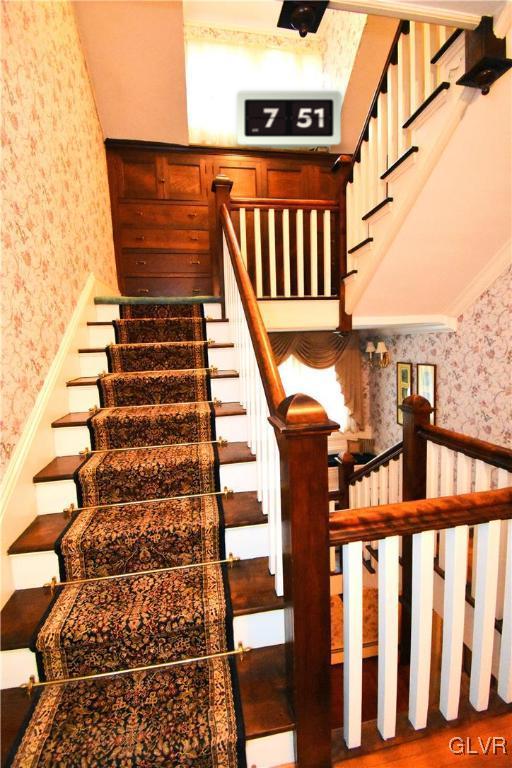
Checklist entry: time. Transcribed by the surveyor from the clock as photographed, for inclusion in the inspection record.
7:51
